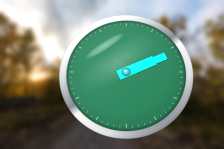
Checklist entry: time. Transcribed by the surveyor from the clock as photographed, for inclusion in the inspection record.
2:11
